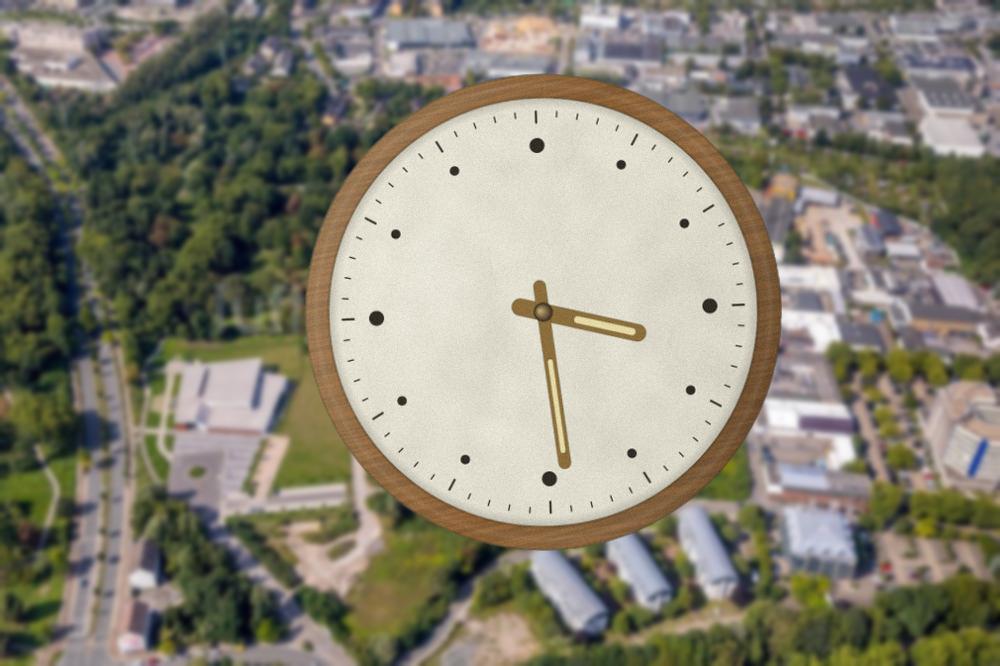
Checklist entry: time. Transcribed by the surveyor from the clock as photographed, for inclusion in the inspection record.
3:29
